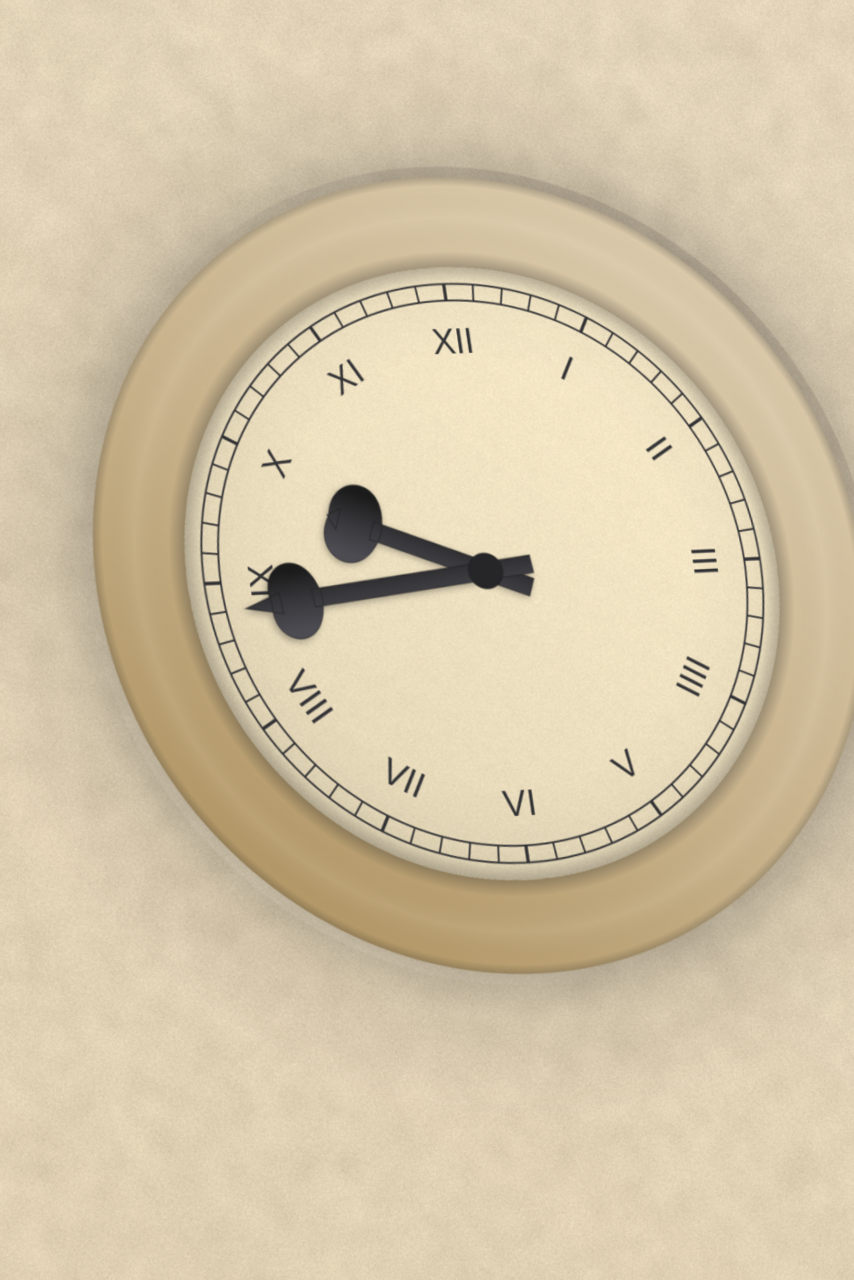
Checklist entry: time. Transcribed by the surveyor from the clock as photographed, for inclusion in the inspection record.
9:44
